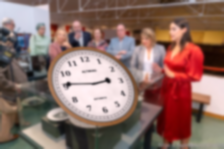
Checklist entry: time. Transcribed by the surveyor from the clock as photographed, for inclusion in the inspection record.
2:46
